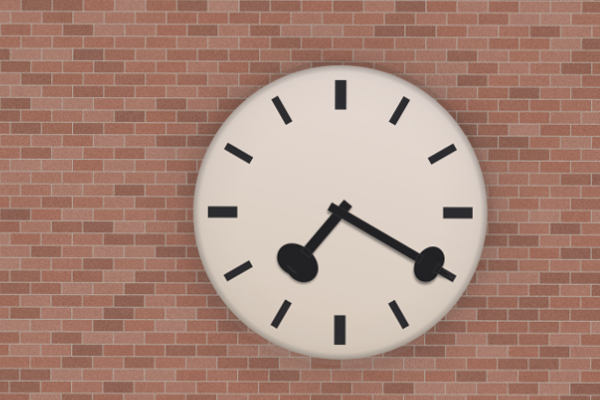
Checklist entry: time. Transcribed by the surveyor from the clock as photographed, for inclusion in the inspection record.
7:20
